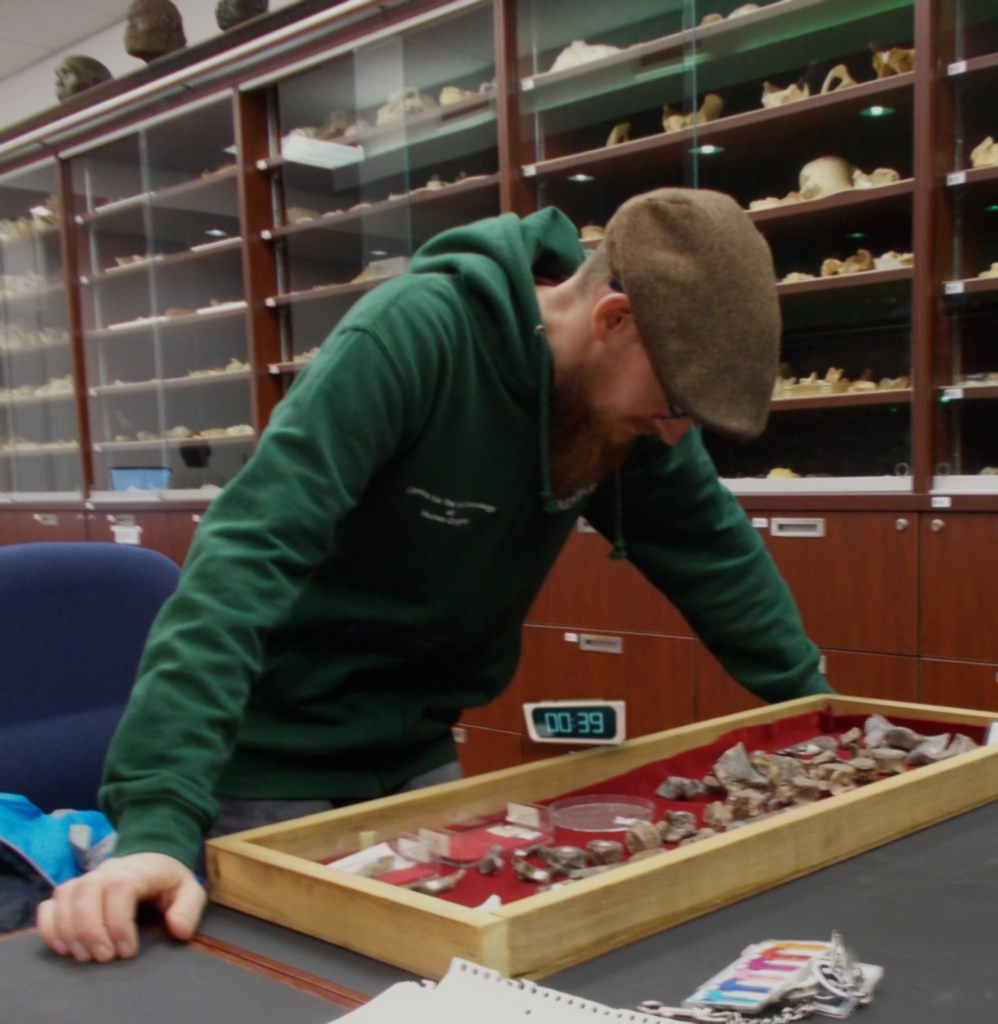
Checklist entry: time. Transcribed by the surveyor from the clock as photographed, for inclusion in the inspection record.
0:39
